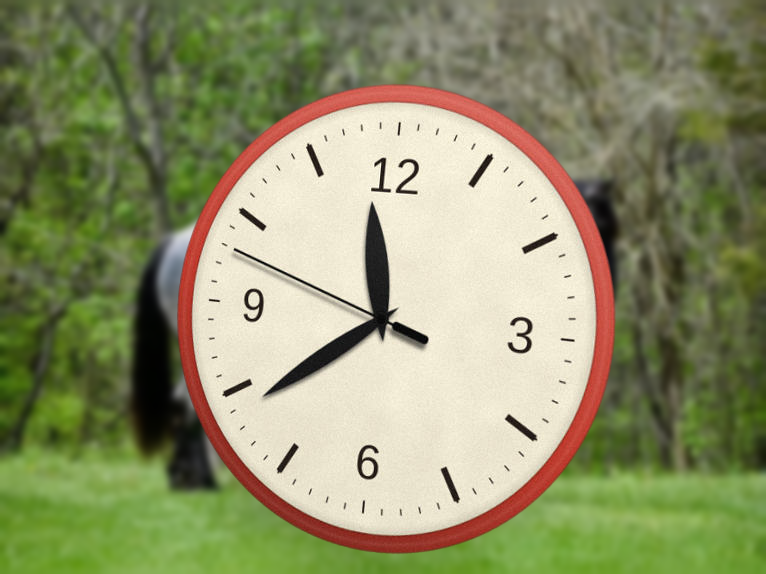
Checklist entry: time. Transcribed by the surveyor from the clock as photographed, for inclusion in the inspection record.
11:38:48
